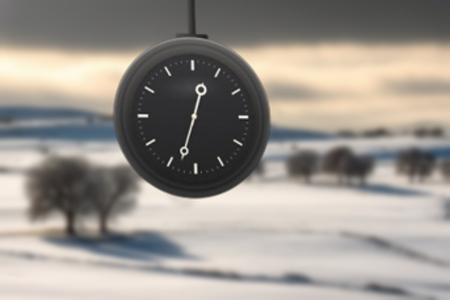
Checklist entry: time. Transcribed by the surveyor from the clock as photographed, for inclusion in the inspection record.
12:33
